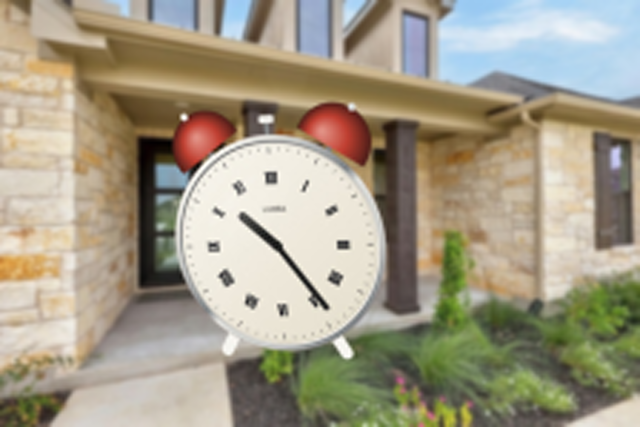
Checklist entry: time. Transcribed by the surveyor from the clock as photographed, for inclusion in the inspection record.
10:24
